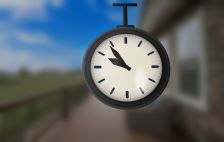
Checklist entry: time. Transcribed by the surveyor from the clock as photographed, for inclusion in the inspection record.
9:54
